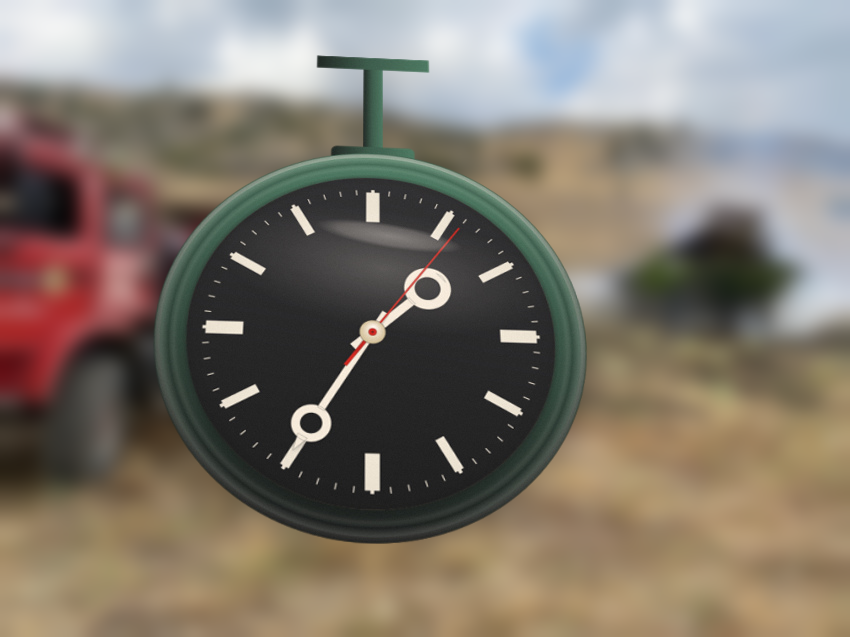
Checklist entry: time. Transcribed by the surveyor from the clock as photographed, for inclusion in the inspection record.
1:35:06
